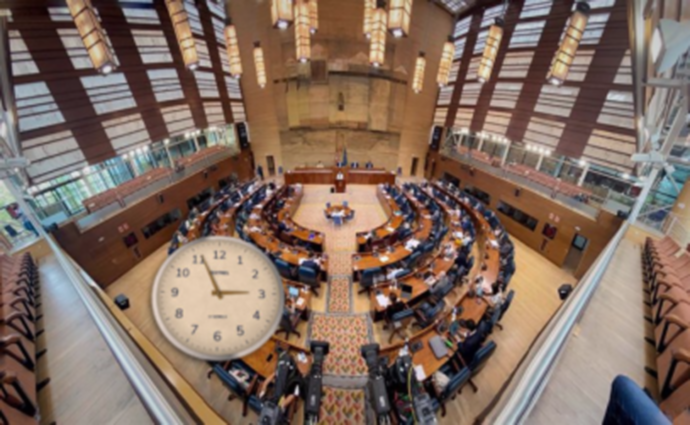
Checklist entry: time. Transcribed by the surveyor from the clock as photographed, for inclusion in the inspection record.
2:56
